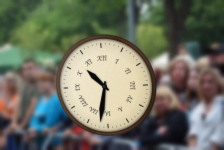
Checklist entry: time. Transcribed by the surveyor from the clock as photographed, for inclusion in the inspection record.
10:32
